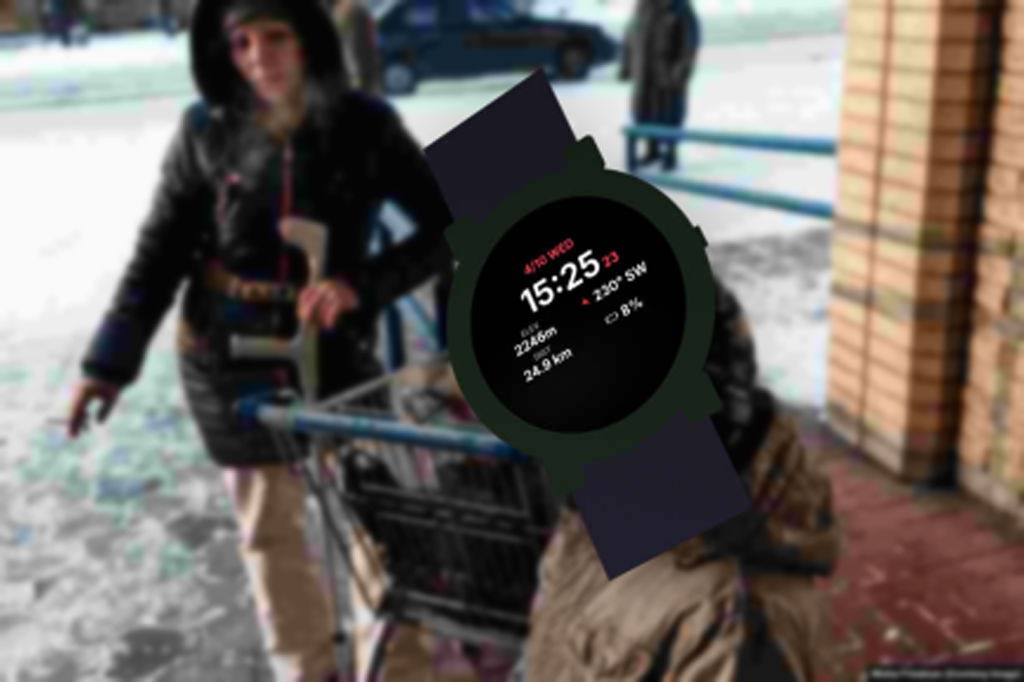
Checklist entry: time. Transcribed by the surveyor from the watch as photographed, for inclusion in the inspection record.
15:25
